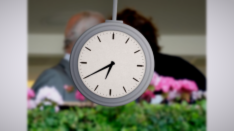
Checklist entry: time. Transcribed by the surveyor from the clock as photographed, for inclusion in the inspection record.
6:40
